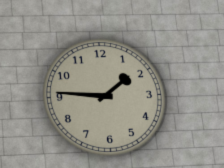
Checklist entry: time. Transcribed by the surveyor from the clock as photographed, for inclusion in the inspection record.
1:46
